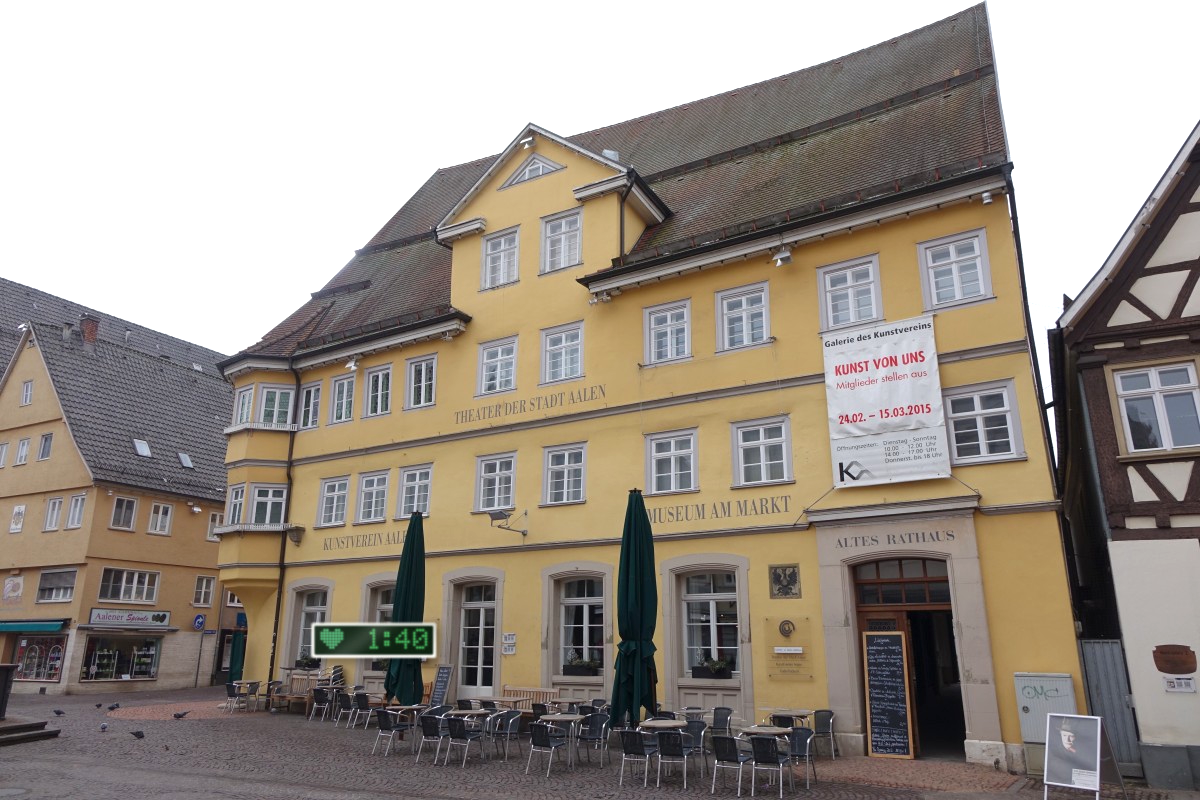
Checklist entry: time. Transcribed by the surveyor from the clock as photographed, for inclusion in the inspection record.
1:40
